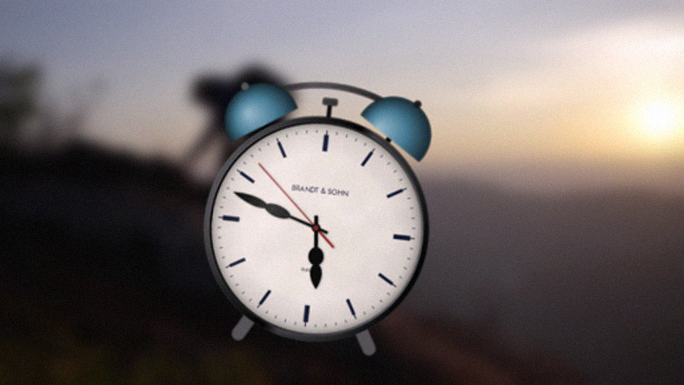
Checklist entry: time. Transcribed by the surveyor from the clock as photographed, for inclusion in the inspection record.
5:47:52
